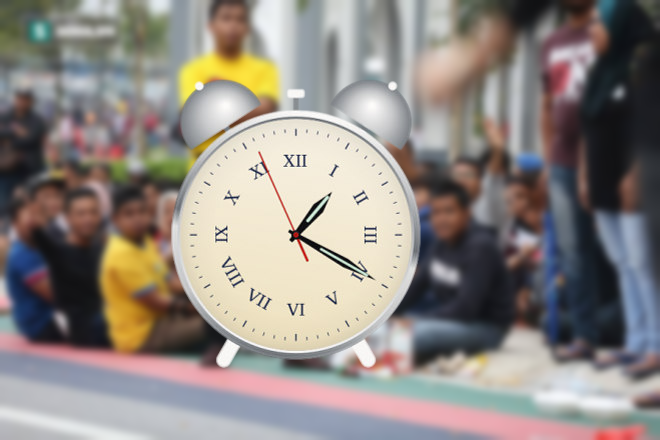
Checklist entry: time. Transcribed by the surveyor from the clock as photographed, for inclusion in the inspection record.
1:19:56
